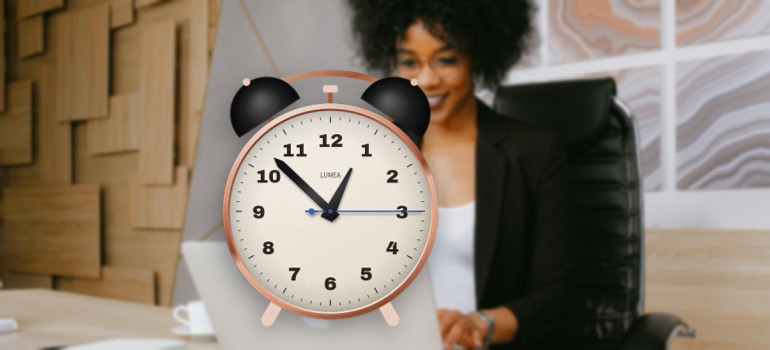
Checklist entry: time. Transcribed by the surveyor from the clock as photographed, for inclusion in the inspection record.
12:52:15
